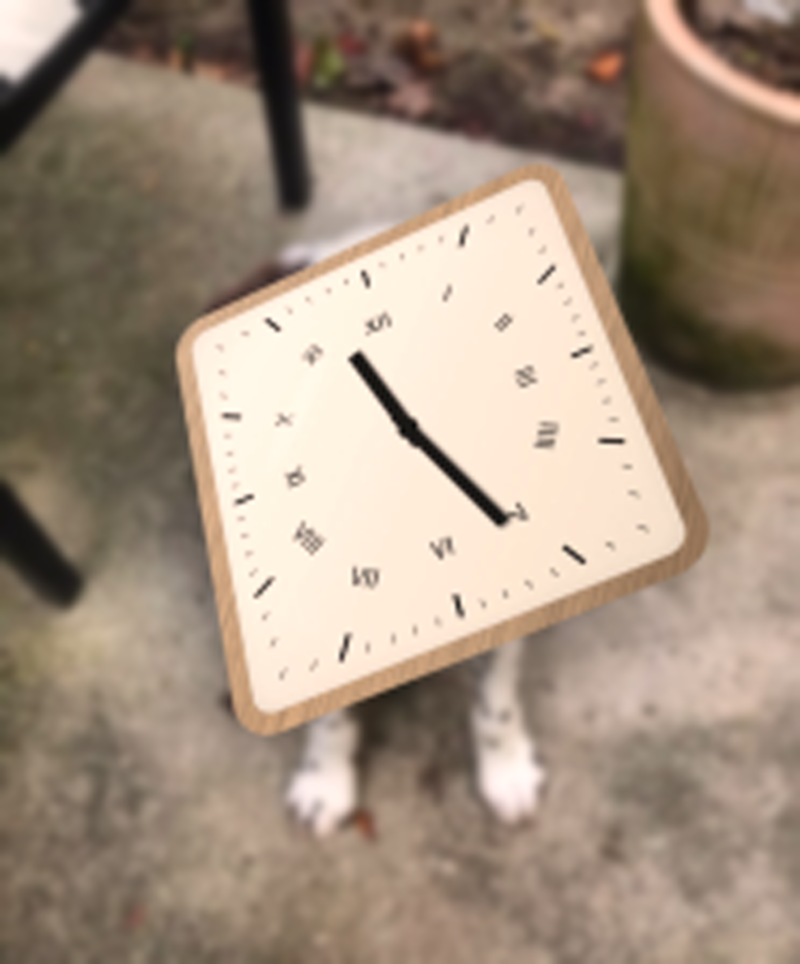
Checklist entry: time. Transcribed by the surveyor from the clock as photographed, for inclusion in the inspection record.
11:26
